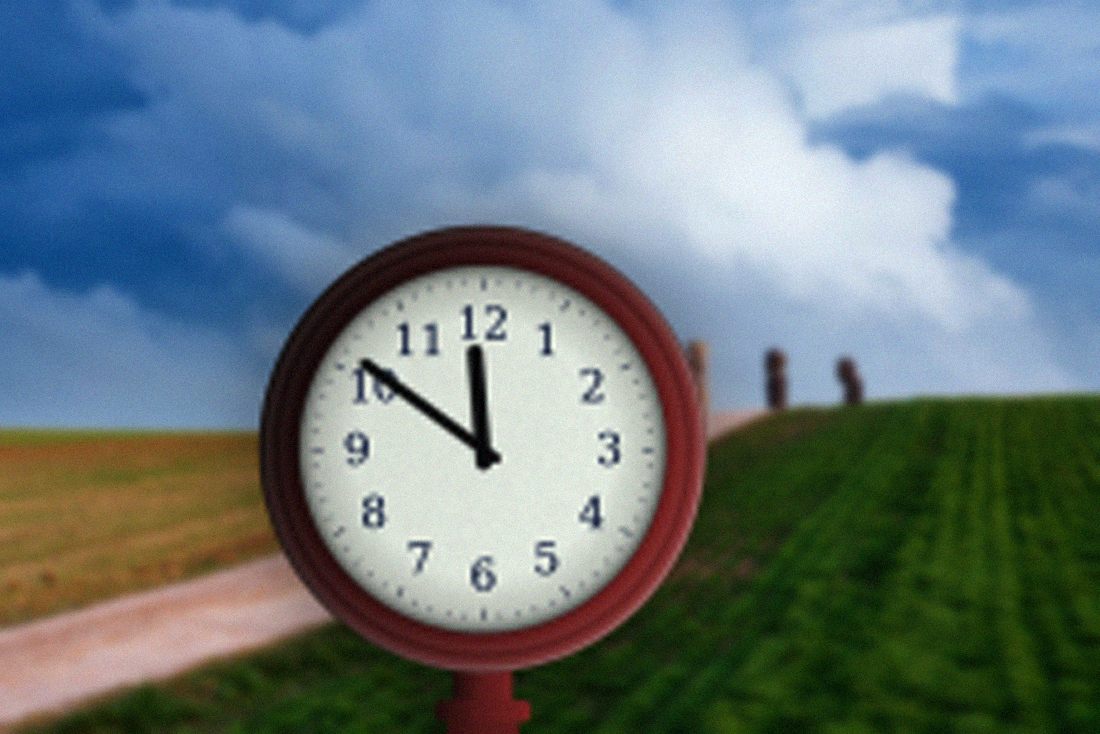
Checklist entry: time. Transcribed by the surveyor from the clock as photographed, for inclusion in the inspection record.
11:51
